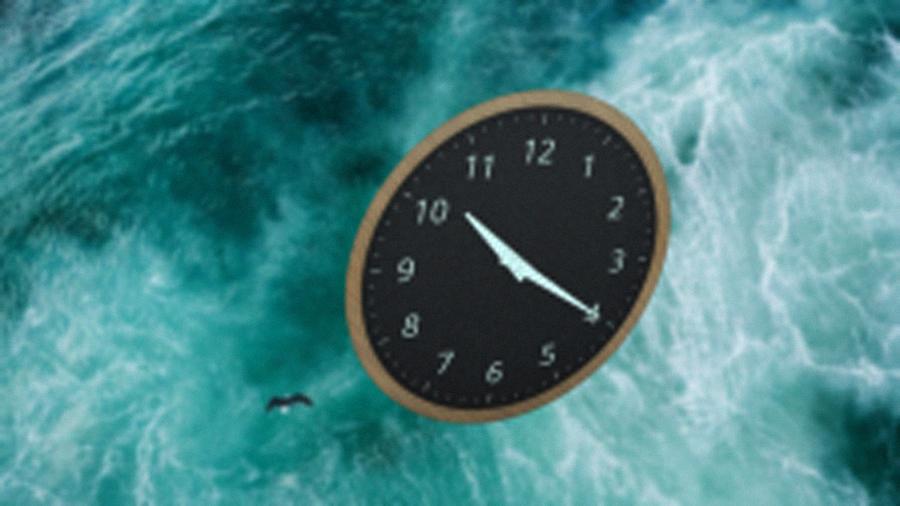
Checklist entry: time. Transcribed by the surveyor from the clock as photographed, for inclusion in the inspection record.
10:20
